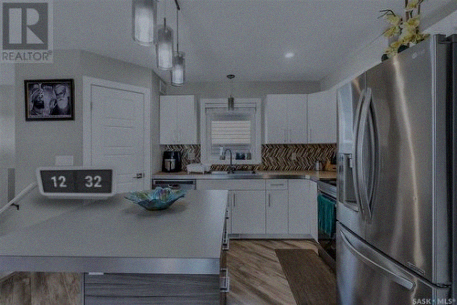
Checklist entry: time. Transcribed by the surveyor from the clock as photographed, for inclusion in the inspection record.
12:32
